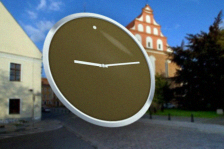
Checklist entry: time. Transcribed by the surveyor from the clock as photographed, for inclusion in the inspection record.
9:14
